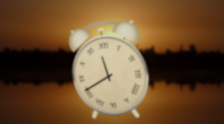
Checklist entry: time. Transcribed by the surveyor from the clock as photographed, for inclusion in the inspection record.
11:41
